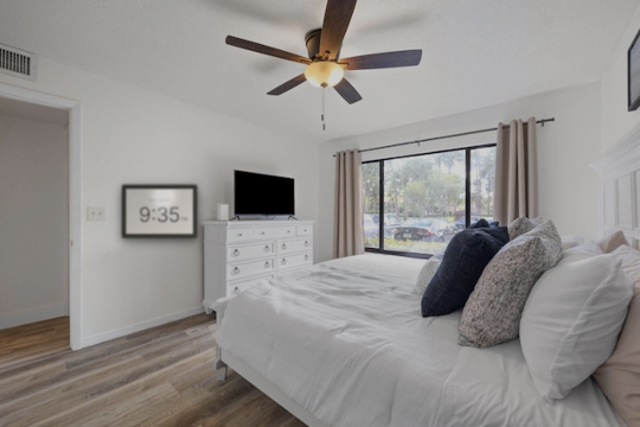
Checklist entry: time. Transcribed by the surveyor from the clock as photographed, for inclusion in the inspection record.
9:35
